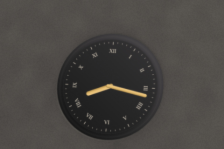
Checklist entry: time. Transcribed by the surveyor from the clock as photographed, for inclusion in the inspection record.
8:17
